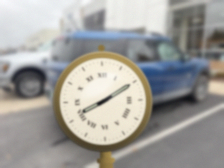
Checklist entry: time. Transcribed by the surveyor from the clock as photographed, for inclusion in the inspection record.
8:10
